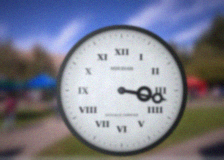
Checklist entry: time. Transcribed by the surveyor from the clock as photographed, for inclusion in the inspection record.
3:17
